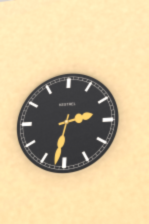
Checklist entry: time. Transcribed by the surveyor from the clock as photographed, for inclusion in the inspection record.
2:32
